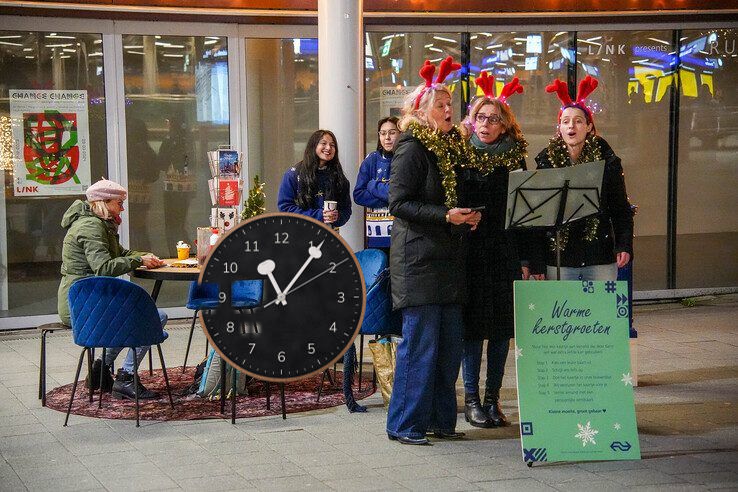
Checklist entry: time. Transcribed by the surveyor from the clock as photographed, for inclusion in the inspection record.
11:06:10
